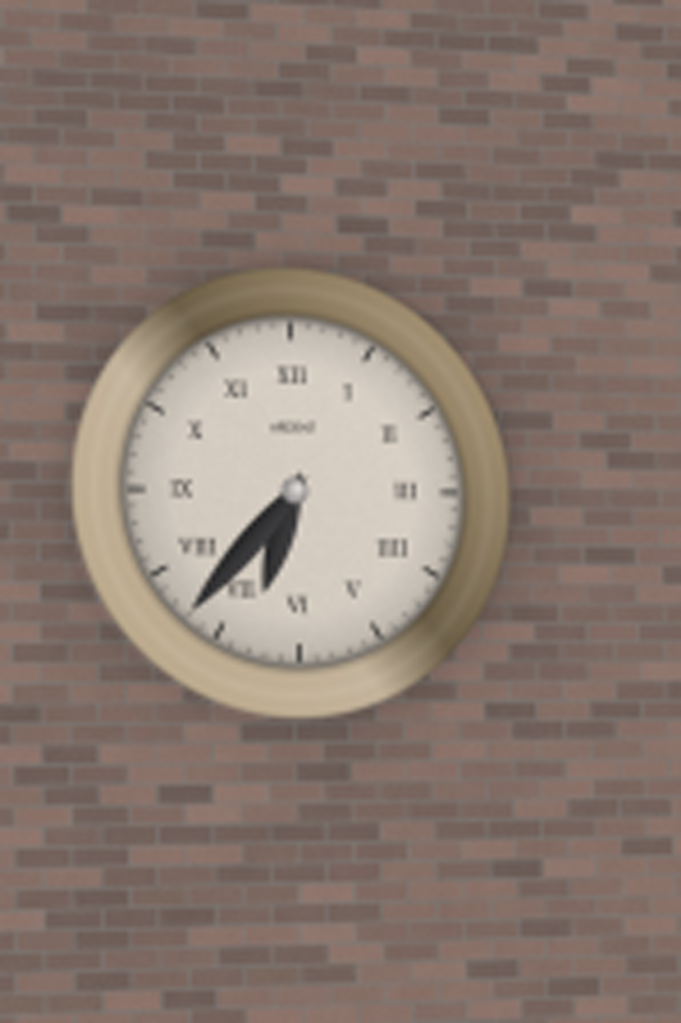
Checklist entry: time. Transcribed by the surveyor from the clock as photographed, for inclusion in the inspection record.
6:37
